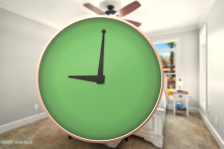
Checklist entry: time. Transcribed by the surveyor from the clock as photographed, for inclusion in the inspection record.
9:00
